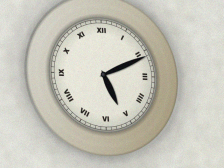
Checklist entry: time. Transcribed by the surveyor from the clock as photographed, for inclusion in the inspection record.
5:11
